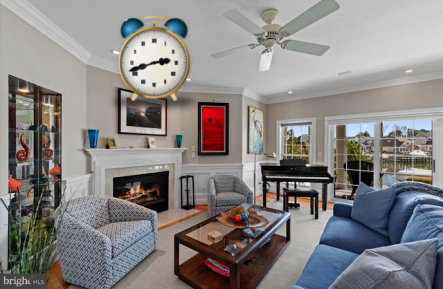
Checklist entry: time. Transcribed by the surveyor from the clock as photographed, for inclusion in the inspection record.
2:42
